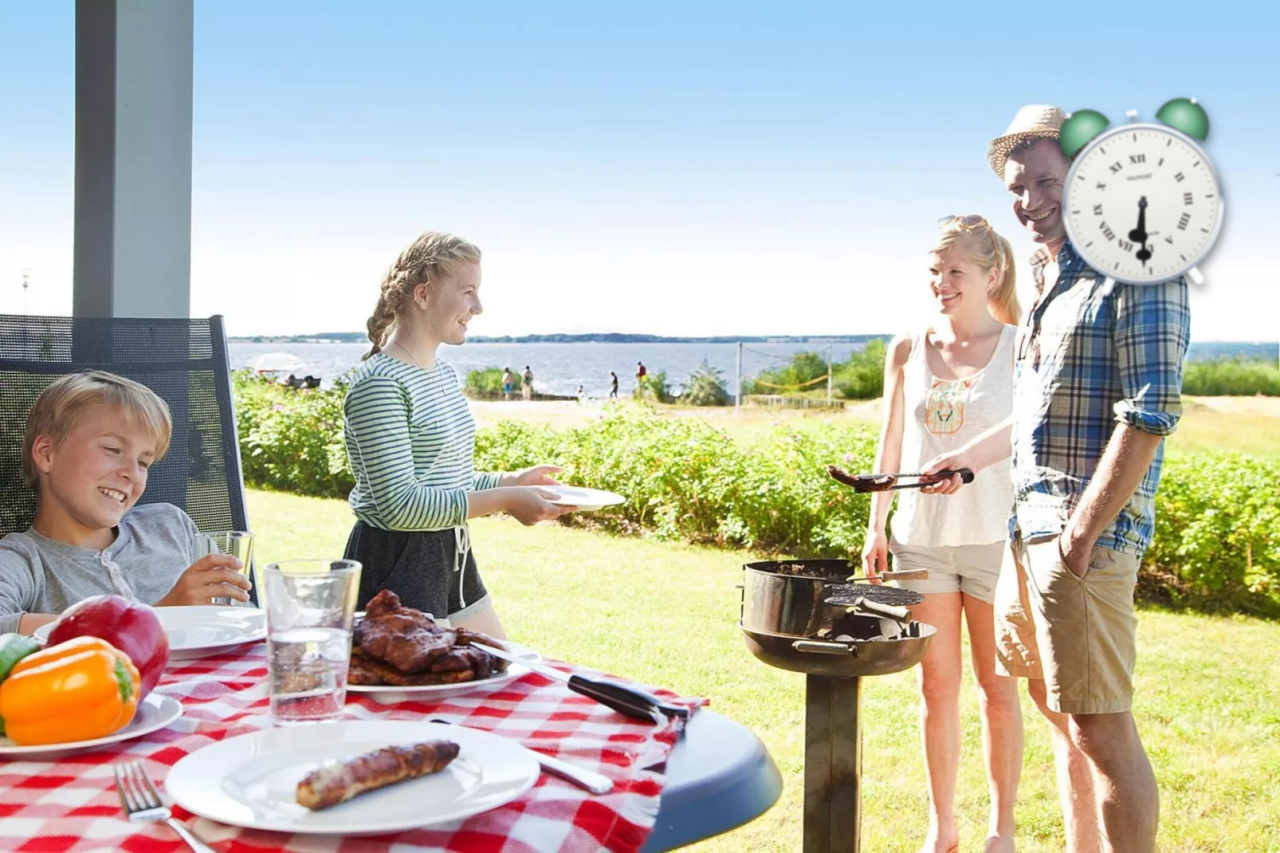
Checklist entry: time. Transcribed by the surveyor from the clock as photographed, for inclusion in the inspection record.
6:31
